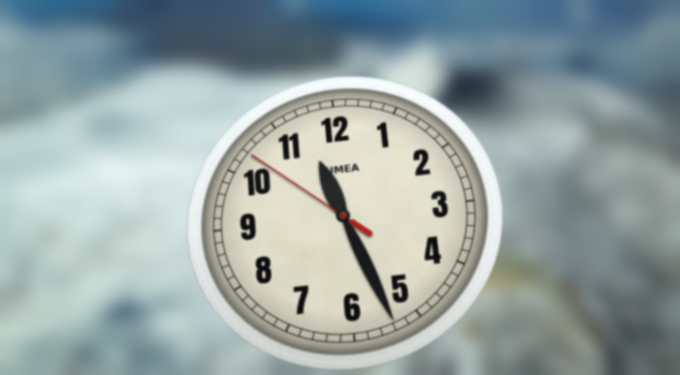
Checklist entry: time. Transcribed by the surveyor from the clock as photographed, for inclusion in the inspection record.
11:26:52
